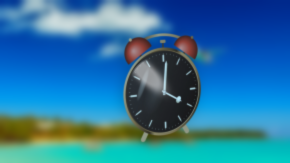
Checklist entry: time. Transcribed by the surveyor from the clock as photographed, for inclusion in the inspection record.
4:01
